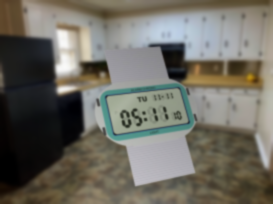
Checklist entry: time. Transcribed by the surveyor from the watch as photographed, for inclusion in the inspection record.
5:11
